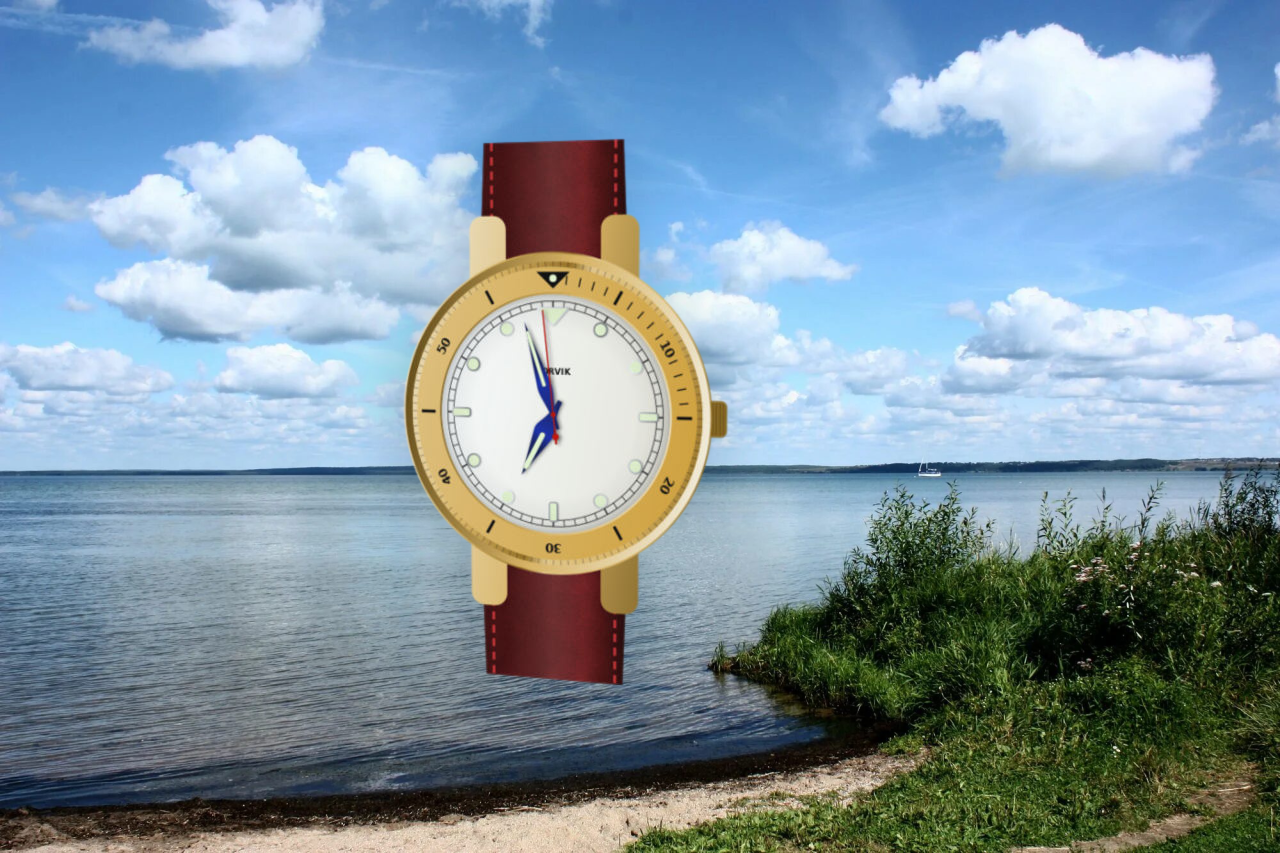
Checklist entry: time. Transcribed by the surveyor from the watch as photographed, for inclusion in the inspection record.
6:56:59
